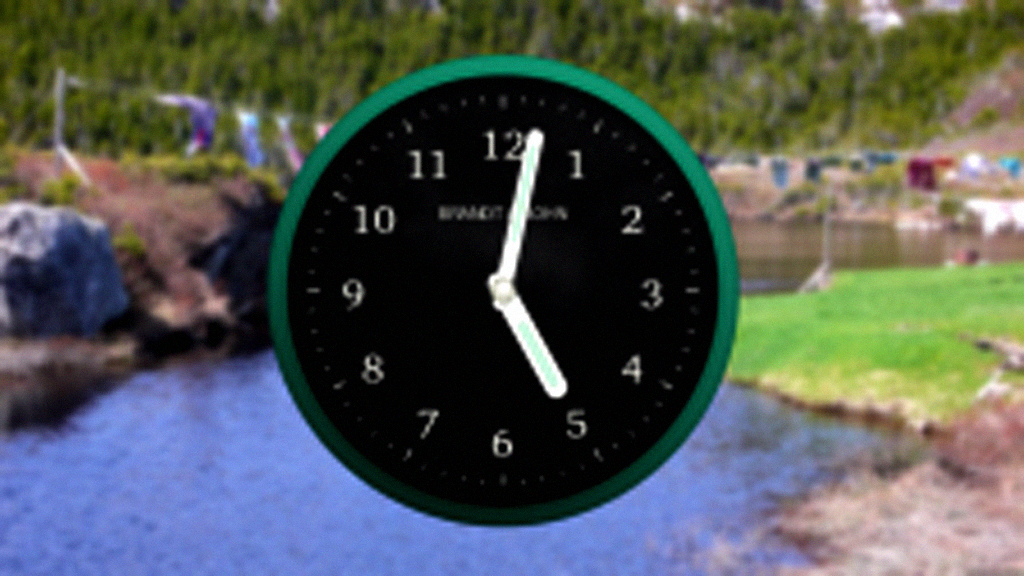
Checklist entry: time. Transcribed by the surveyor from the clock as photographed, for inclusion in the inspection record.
5:02
